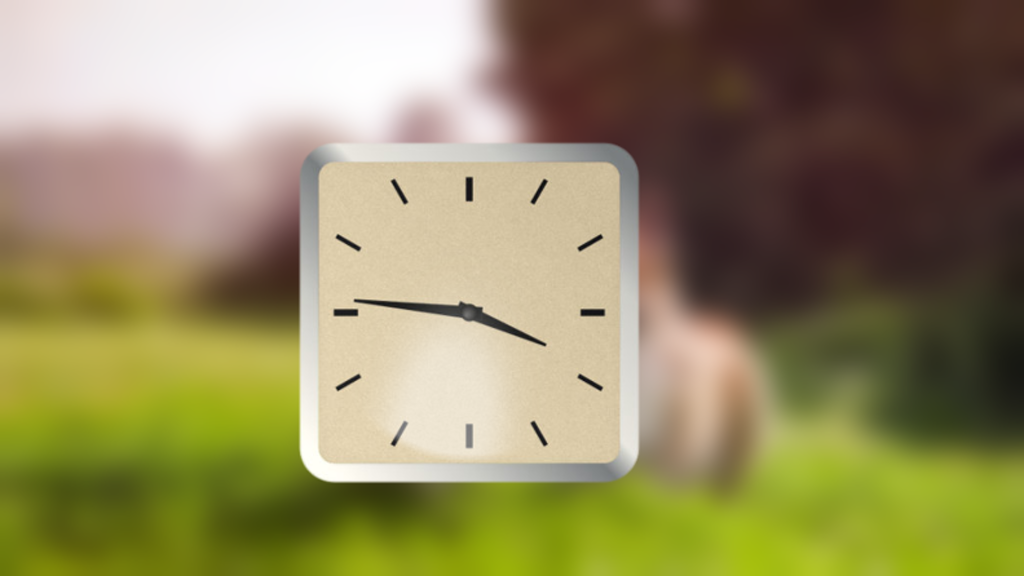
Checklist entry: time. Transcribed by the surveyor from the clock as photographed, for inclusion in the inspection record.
3:46
